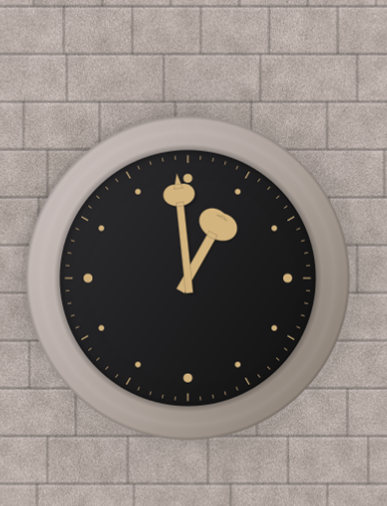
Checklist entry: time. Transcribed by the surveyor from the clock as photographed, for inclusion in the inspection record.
12:59
